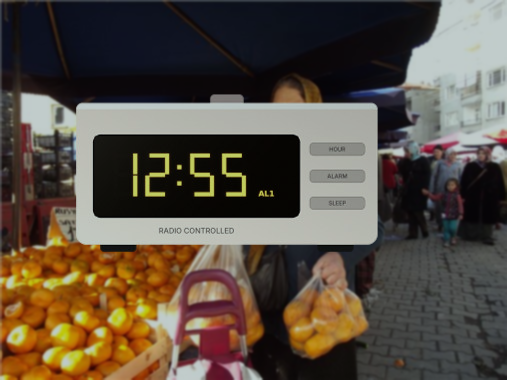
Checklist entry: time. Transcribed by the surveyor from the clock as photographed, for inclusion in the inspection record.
12:55
